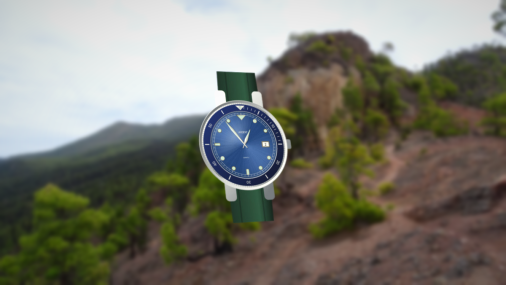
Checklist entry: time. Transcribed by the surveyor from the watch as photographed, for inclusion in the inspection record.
12:54
